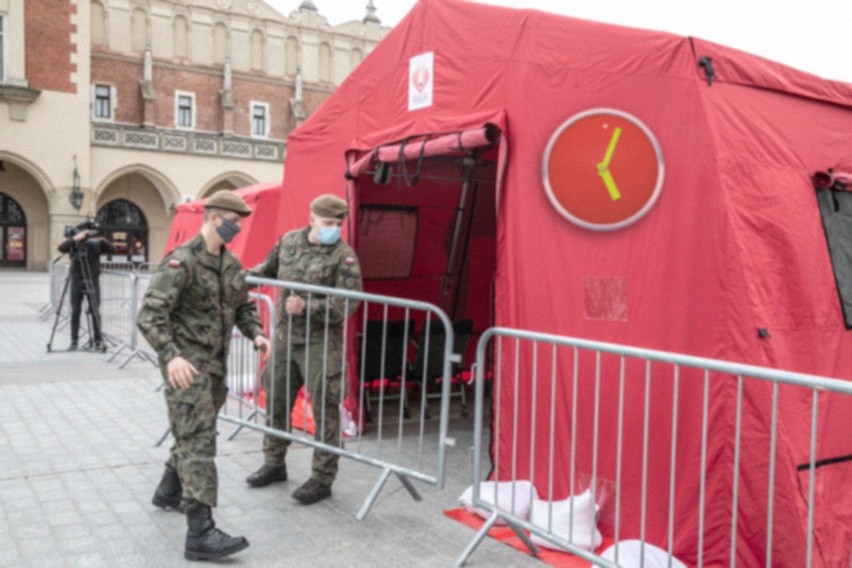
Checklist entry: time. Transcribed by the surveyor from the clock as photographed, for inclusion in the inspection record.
5:03
